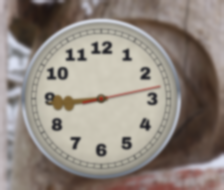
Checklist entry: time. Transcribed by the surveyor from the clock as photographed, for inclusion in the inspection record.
8:44:13
